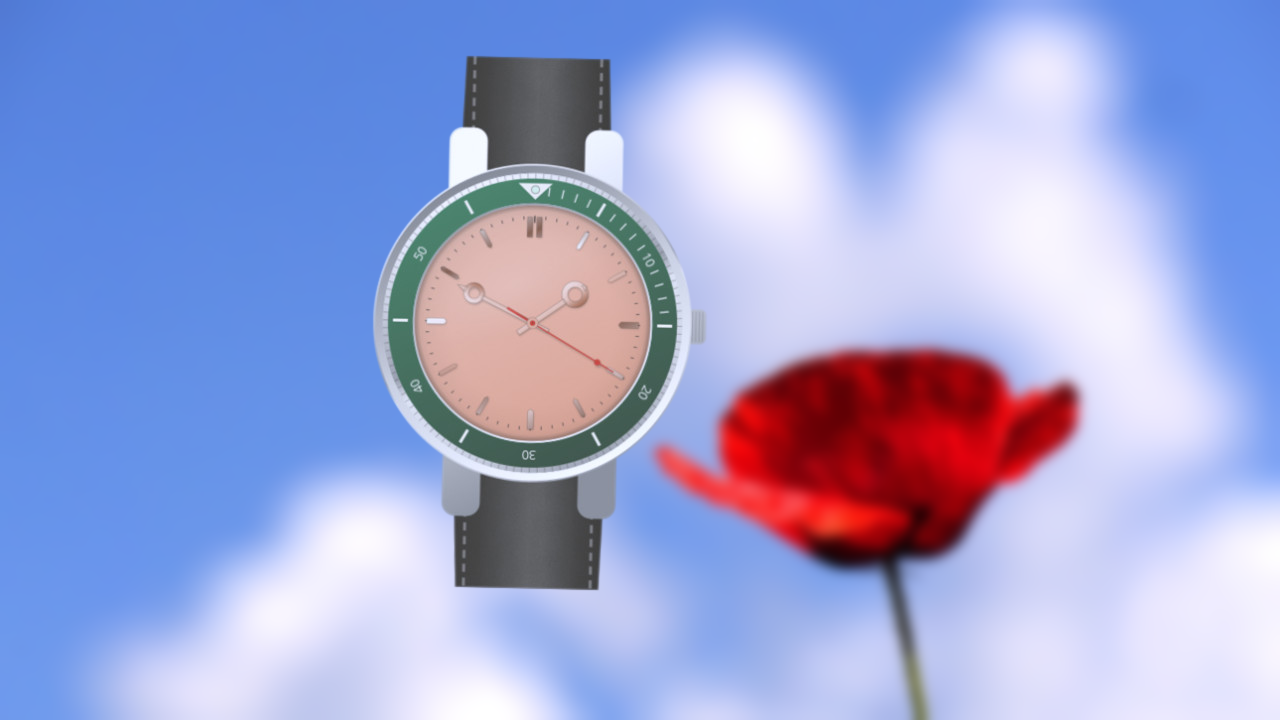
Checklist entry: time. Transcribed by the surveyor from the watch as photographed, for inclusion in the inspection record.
1:49:20
